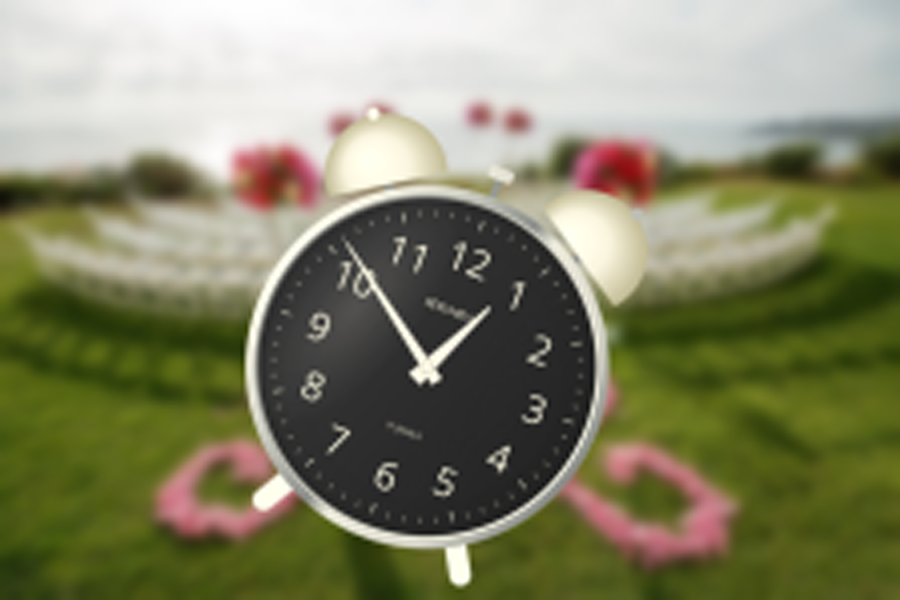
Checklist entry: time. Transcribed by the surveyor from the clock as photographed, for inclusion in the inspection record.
12:51
